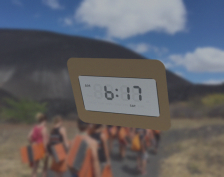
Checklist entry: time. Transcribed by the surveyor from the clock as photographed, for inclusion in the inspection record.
6:17
